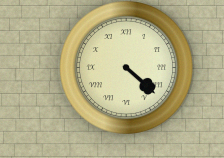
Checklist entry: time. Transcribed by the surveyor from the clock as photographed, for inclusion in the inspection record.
4:22
